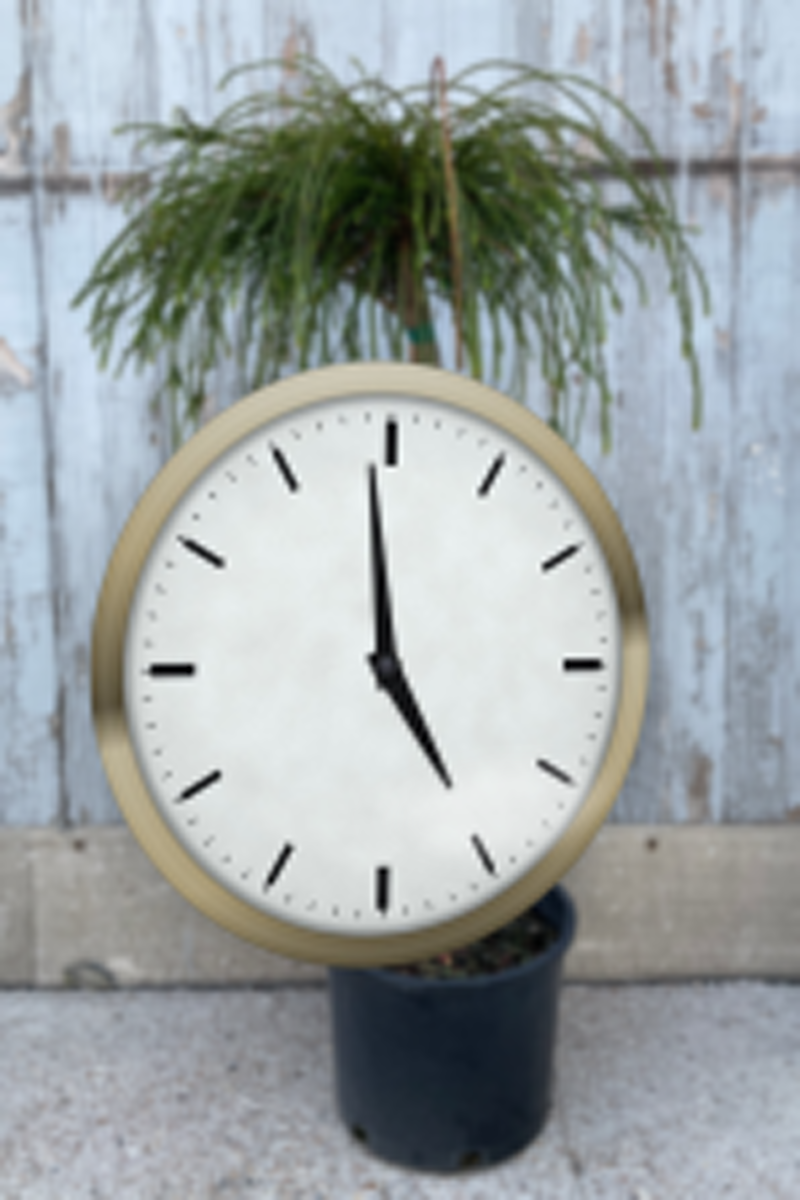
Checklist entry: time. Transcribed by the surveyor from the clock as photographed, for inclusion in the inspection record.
4:59
